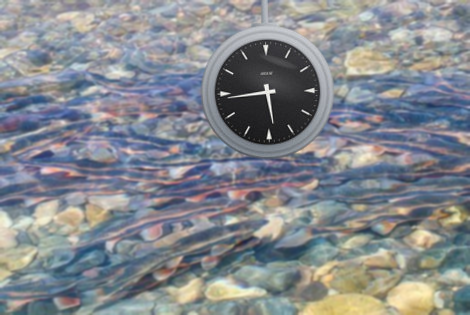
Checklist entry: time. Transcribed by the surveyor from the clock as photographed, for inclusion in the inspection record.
5:44
